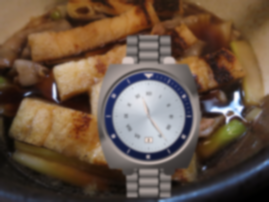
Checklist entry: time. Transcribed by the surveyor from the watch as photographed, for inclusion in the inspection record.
11:24
